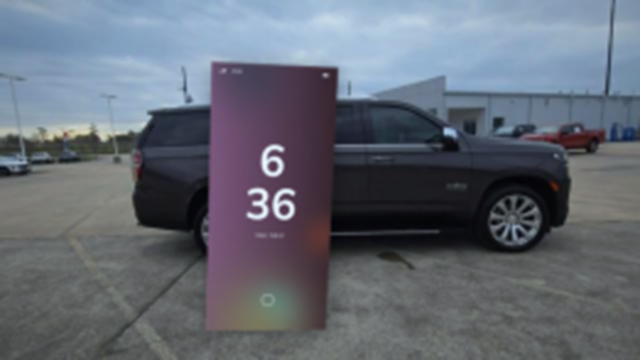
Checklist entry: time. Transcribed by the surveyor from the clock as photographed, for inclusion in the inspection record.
6:36
